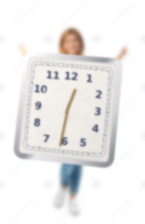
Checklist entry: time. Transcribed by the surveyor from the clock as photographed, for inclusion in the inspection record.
12:31
